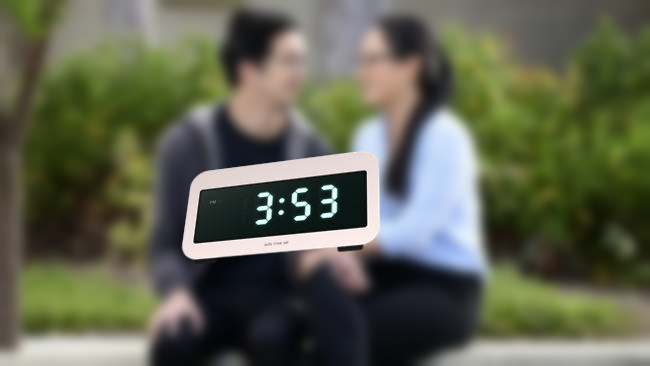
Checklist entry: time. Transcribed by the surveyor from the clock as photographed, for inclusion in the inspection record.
3:53
